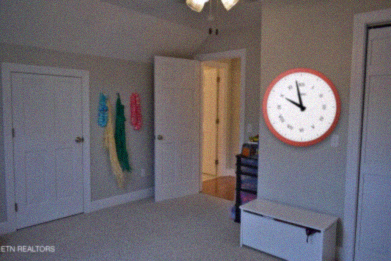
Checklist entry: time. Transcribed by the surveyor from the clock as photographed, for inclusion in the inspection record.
9:58
